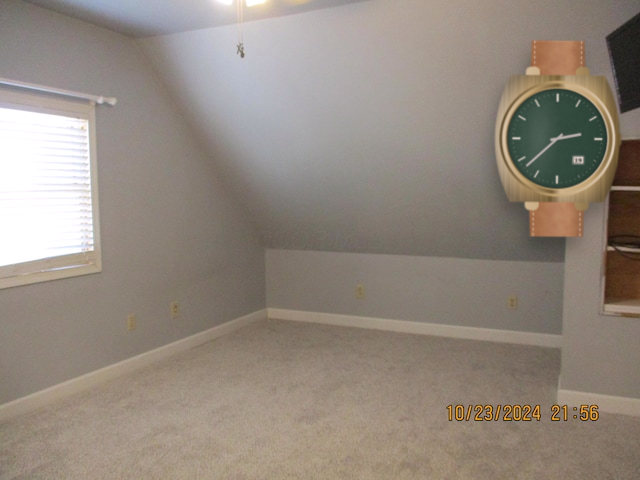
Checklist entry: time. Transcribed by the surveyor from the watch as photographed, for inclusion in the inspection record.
2:38
